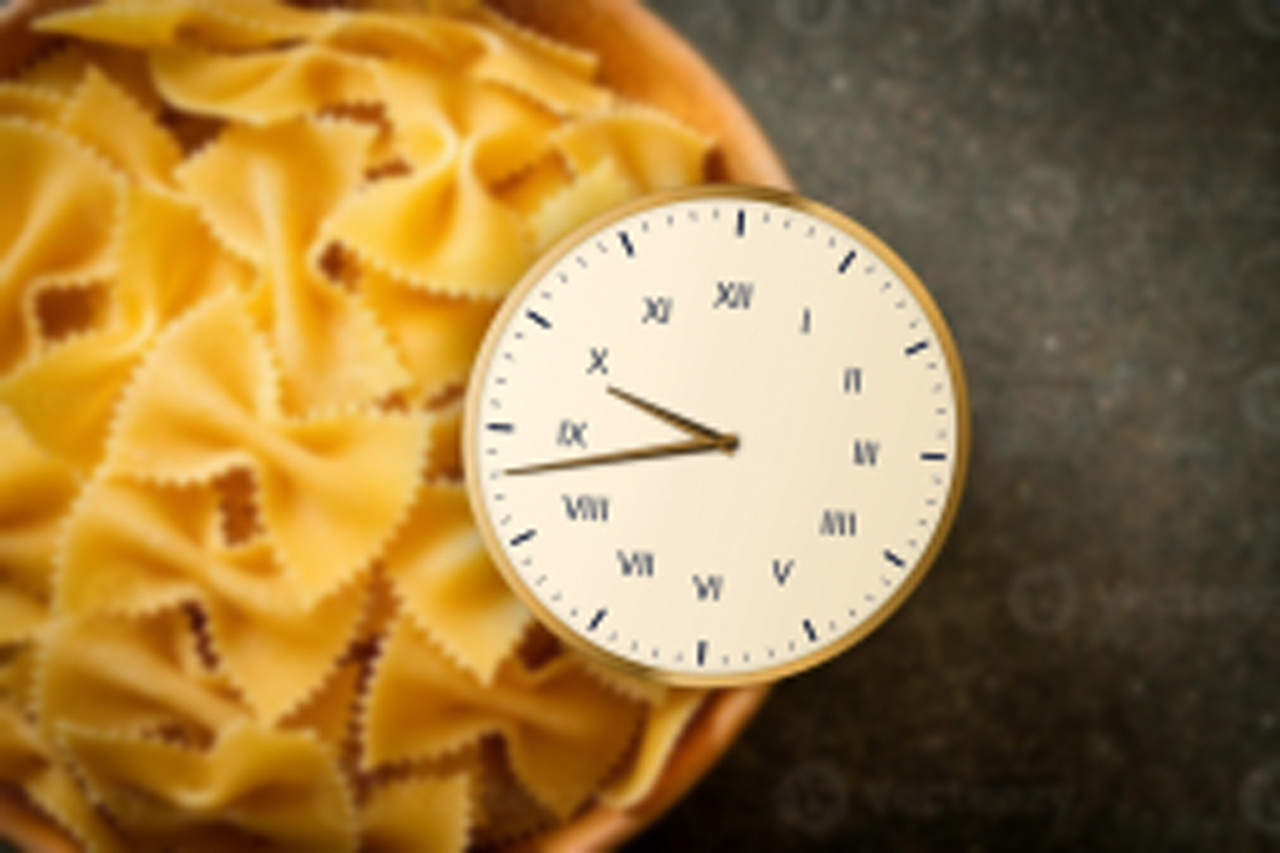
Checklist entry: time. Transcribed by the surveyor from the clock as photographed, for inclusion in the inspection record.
9:43
